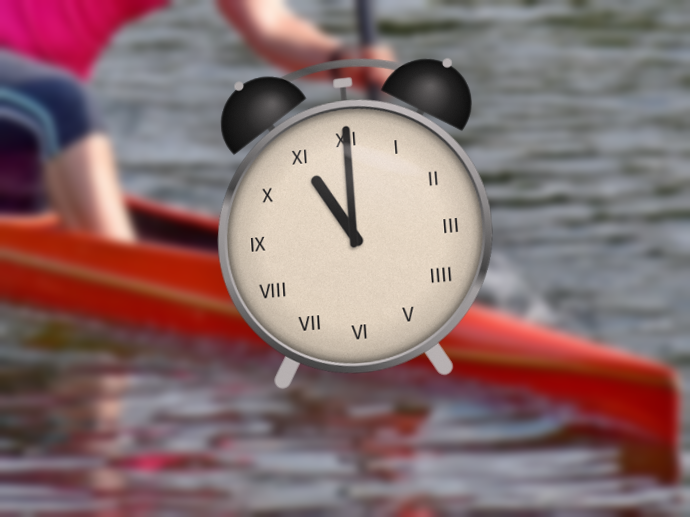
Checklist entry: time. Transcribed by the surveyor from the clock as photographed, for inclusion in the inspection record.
11:00
